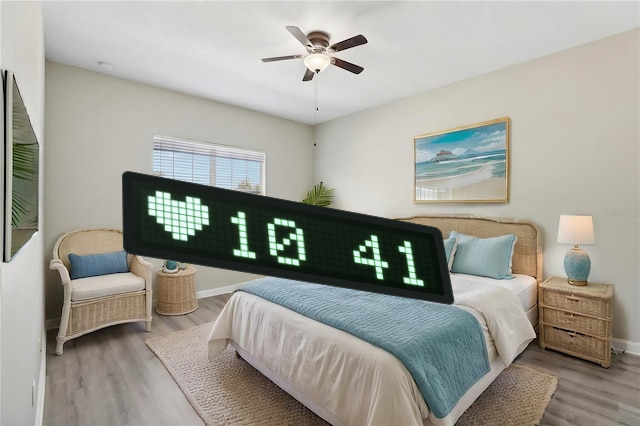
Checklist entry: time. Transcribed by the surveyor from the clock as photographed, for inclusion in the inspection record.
10:41
